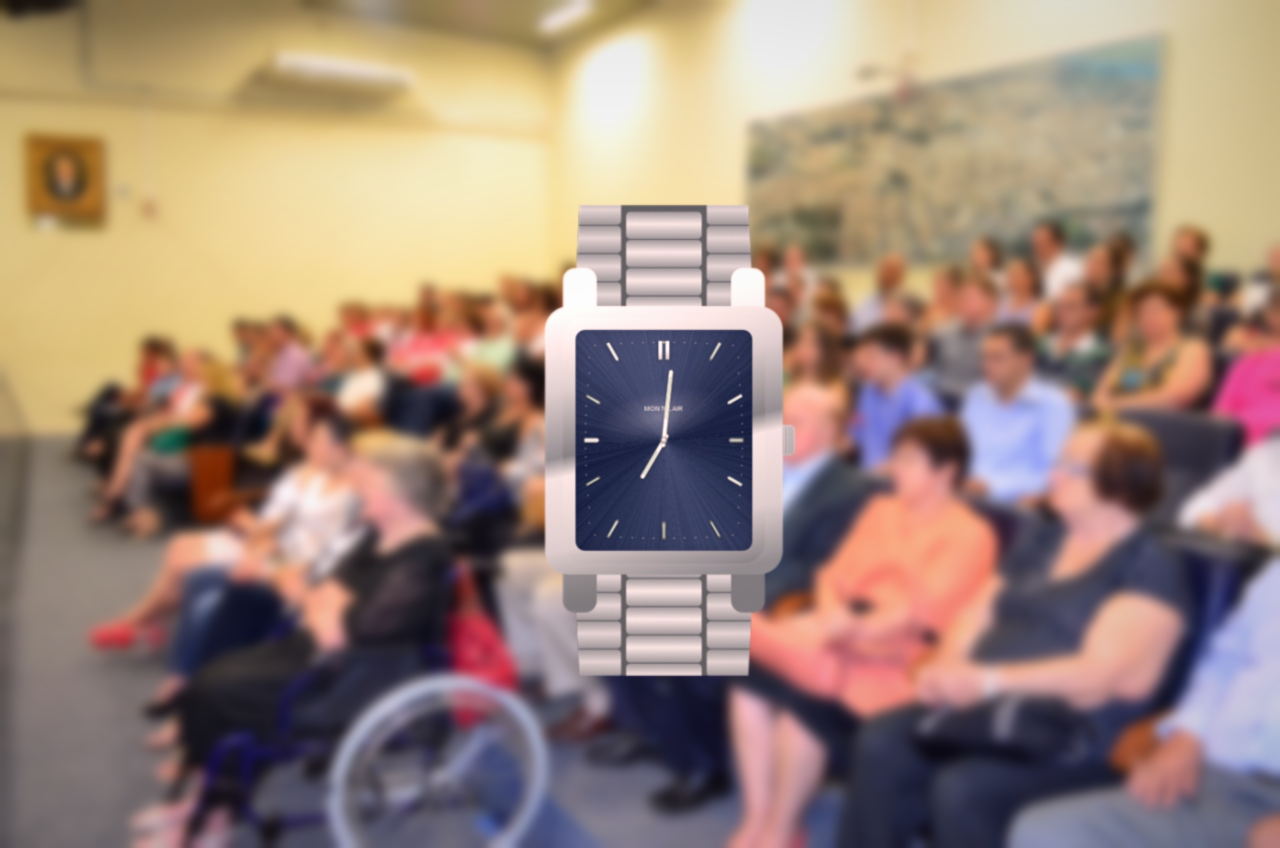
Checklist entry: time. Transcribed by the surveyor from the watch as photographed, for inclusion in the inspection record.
7:01
